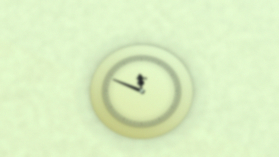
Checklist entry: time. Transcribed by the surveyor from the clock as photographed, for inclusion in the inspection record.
11:49
